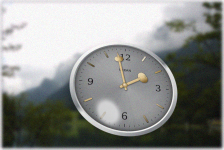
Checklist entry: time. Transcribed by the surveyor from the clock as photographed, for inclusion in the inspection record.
1:58
